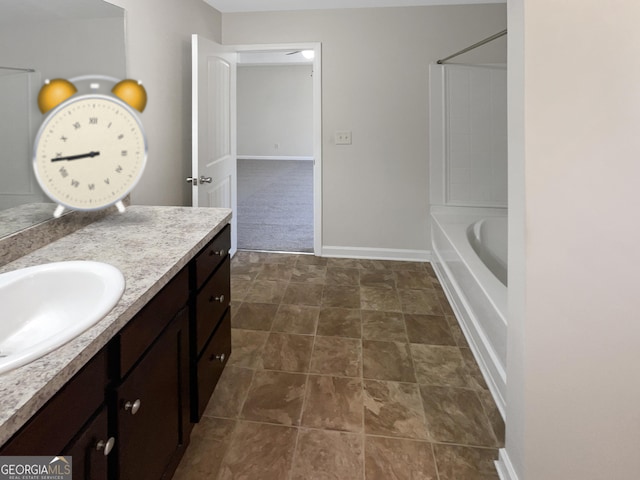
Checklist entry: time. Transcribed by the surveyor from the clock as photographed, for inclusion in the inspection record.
8:44
